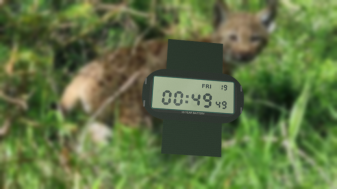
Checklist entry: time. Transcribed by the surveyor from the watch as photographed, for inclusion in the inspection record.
0:49:49
